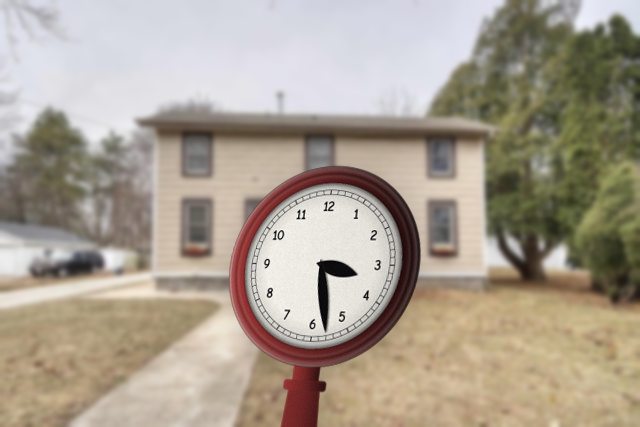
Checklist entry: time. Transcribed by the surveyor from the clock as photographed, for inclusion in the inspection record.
3:28
